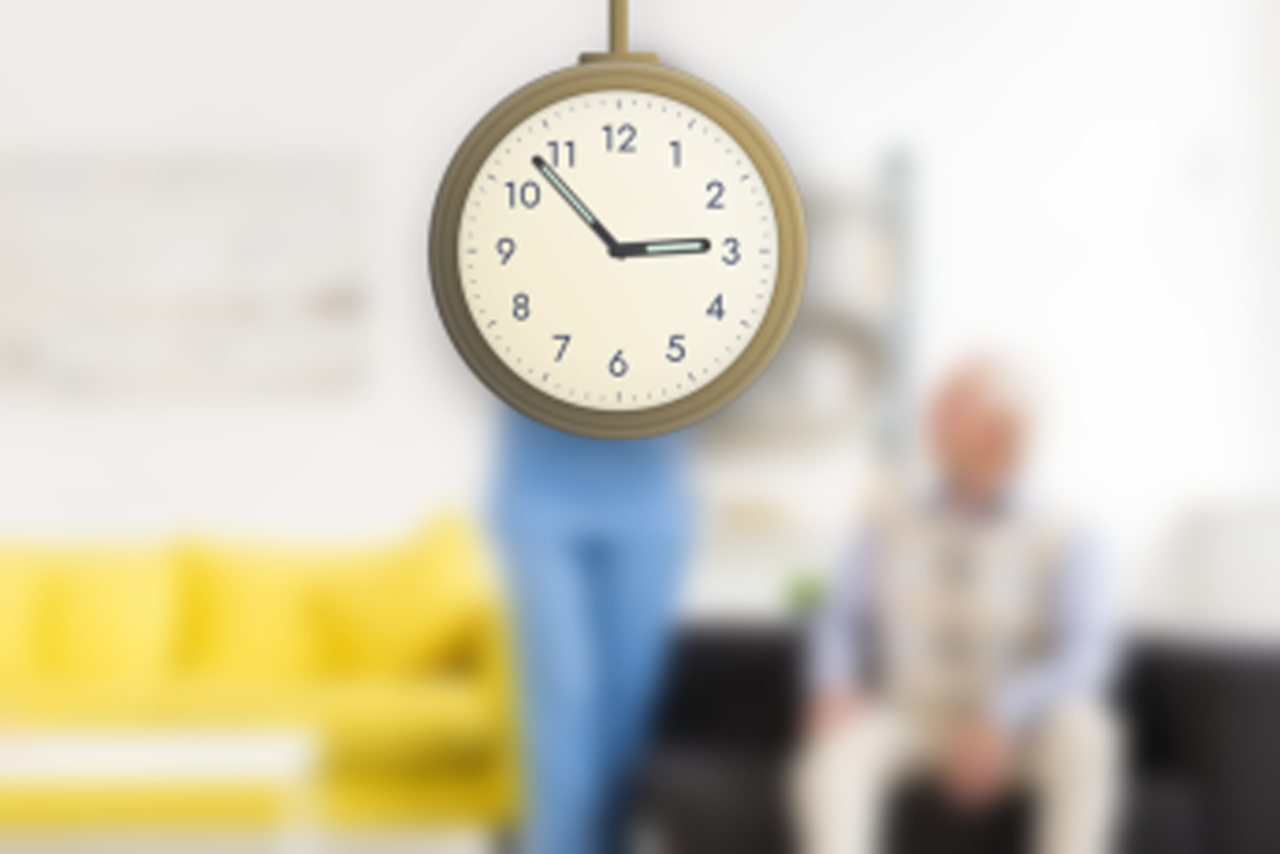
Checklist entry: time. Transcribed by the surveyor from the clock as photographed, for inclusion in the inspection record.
2:53
